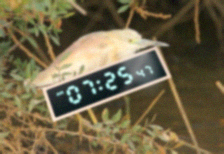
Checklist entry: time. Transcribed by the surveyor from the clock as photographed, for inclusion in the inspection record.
7:25
